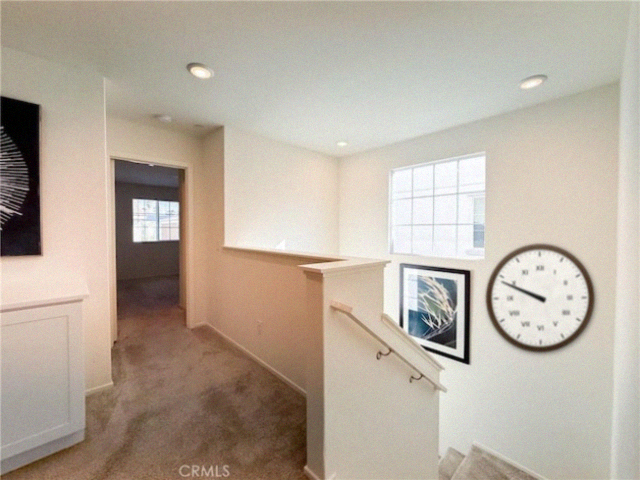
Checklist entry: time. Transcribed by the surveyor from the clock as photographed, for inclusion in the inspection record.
9:49
